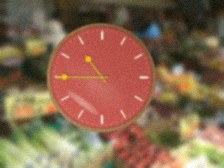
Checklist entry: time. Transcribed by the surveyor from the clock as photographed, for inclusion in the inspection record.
10:45
